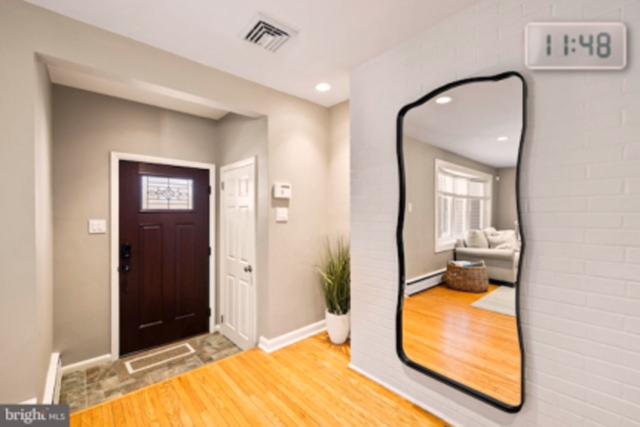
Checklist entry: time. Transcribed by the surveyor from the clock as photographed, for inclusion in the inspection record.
11:48
